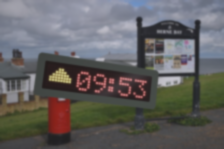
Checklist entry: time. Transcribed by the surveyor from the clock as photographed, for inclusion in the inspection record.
9:53
